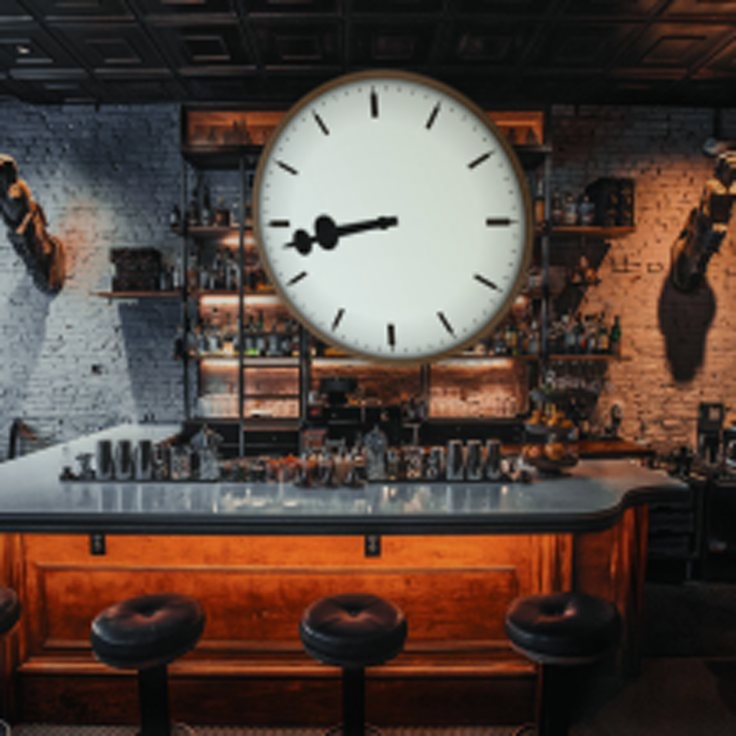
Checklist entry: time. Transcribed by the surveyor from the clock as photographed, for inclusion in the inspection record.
8:43
